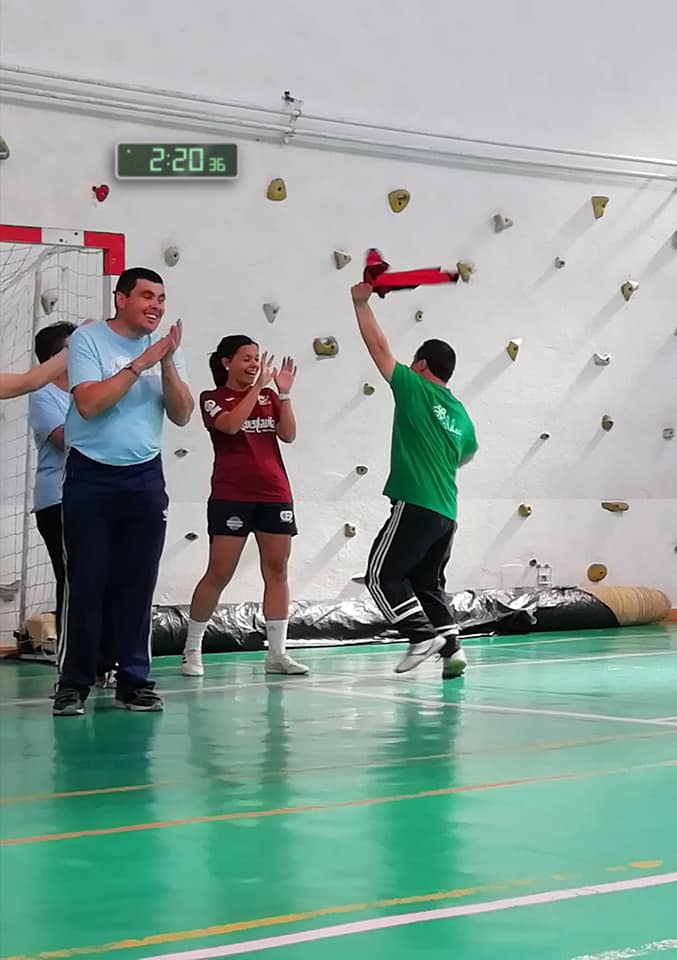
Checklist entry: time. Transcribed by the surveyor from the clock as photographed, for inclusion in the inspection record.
2:20:36
